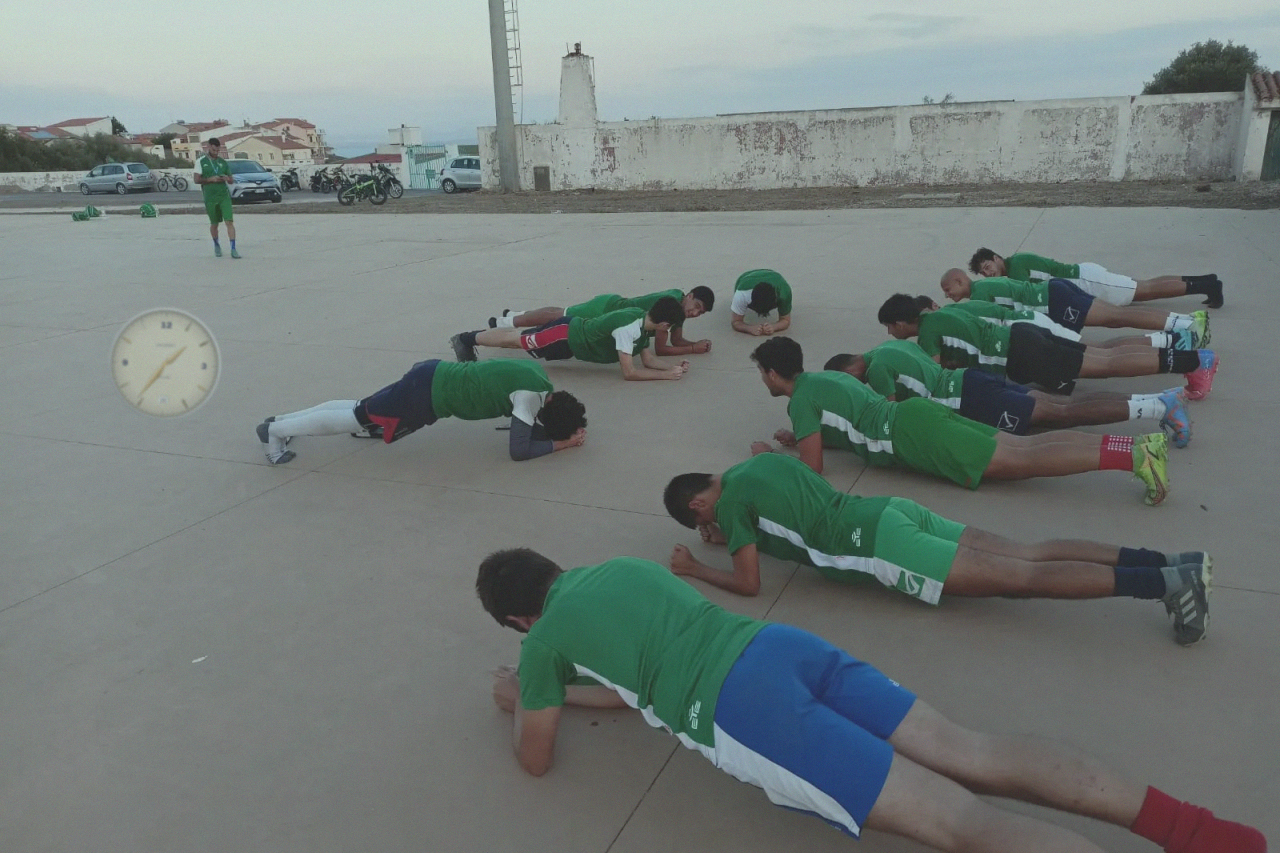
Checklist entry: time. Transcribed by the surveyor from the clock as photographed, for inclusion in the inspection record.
1:36
